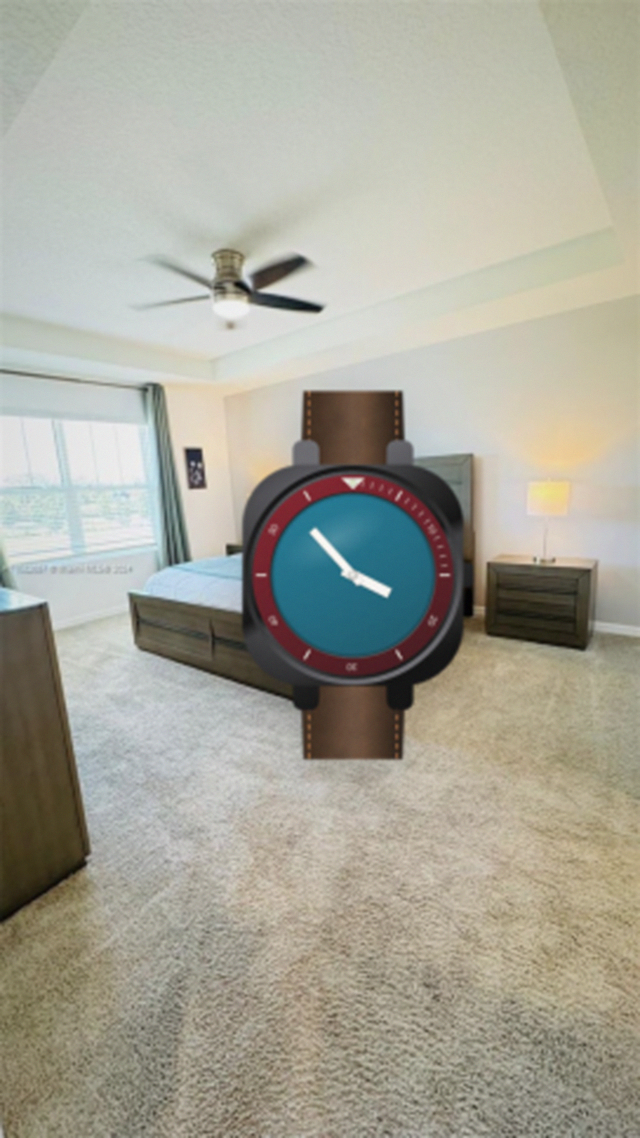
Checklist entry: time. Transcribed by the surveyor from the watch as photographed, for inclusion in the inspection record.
3:53
